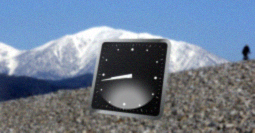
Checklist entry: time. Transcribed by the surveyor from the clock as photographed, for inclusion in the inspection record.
8:43
